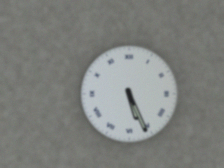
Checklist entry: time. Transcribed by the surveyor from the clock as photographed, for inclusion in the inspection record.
5:26
